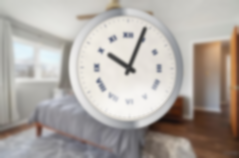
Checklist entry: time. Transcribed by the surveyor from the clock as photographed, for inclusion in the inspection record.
10:04
